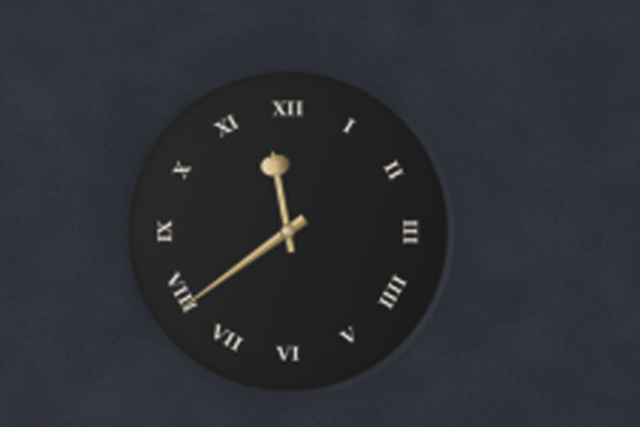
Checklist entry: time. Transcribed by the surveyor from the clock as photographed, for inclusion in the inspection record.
11:39
